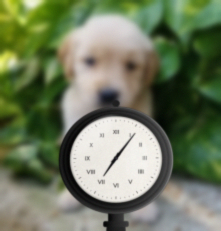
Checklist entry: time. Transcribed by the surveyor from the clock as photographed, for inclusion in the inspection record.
7:06
